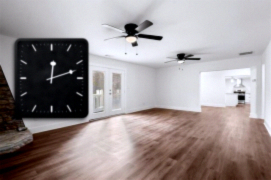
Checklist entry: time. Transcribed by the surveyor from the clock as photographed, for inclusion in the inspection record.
12:12
